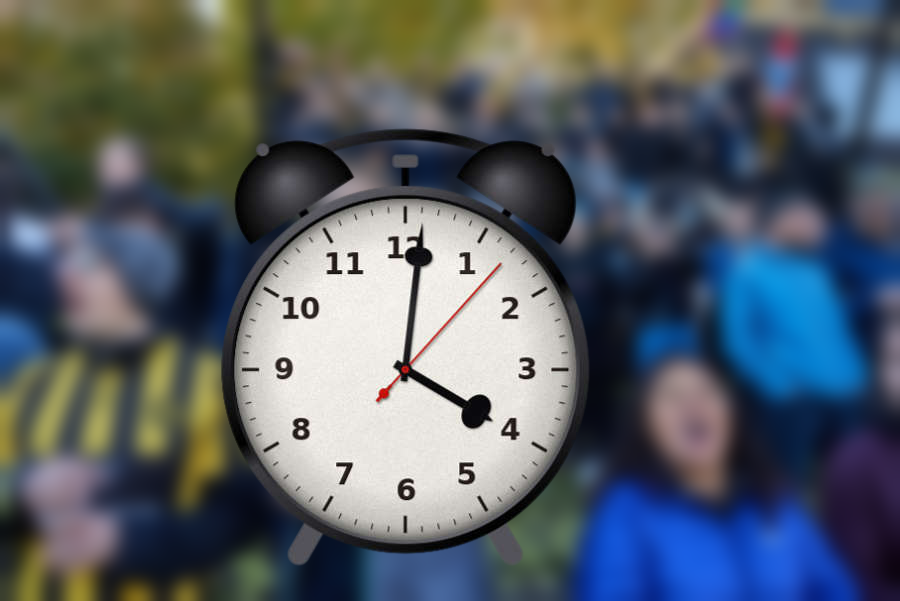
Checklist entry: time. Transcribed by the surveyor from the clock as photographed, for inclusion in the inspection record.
4:01:07
